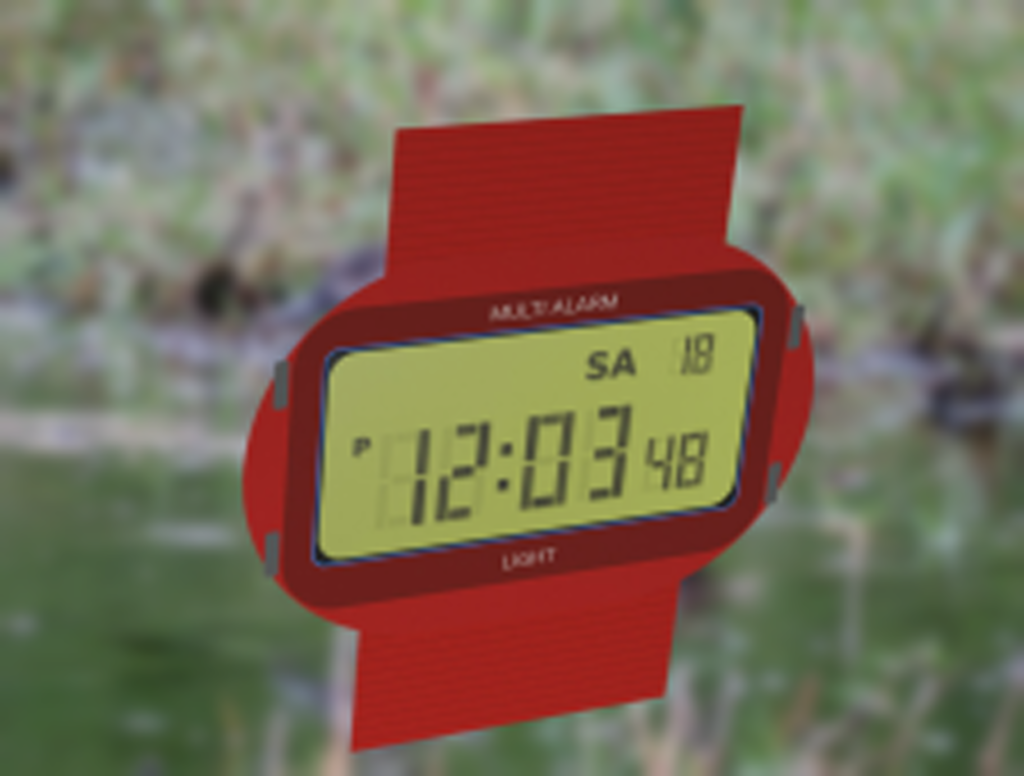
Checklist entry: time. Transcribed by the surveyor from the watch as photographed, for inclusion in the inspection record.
12:03:48
